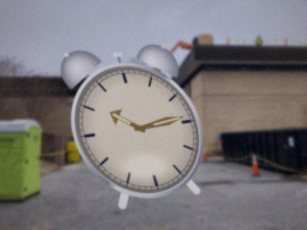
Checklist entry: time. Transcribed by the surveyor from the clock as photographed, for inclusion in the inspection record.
10:14
